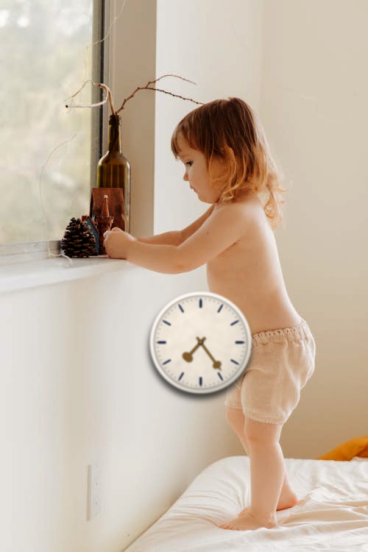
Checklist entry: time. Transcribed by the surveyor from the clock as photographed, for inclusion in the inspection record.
7:24
